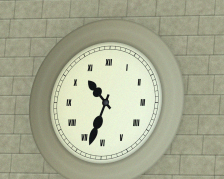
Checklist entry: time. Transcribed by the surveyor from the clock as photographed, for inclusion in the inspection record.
10:33
